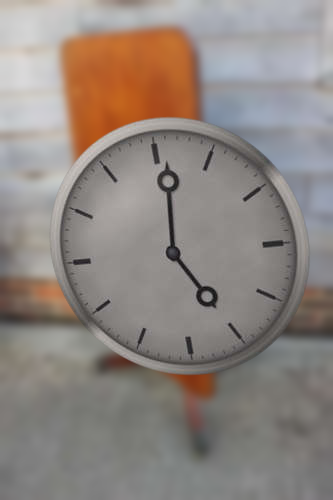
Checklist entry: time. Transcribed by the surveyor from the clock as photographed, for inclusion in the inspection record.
5:01
